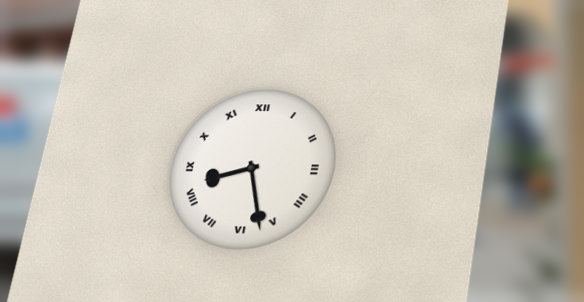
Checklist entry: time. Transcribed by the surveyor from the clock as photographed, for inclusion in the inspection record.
8:27
